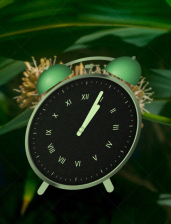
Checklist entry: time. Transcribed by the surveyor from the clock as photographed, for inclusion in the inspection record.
1:04
